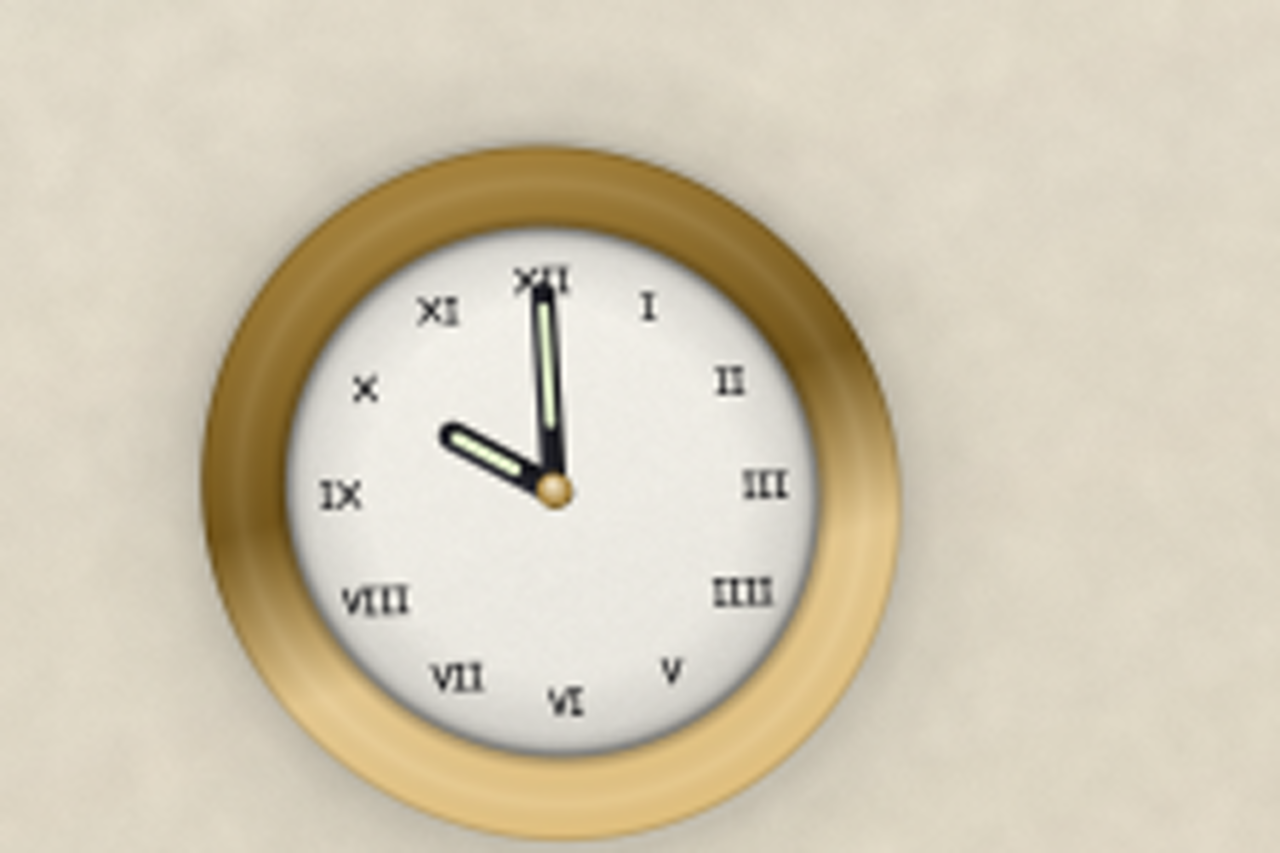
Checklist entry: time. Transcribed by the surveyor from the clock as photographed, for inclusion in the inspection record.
10:00
